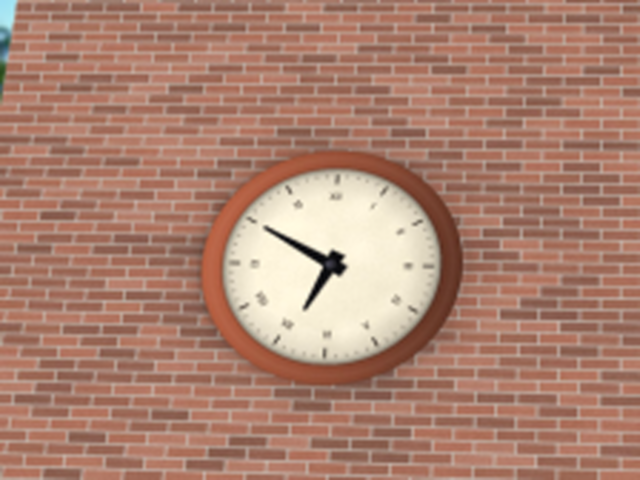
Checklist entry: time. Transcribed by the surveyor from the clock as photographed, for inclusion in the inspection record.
6:50
